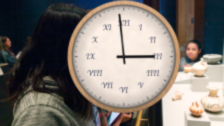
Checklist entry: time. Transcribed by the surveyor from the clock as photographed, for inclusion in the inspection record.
2:59
